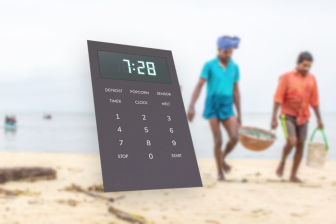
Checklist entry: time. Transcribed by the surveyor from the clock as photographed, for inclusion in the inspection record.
7:28
